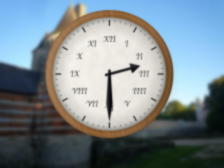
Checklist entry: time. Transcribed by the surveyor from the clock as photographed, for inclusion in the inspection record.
2:30
